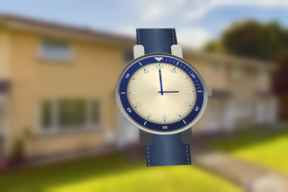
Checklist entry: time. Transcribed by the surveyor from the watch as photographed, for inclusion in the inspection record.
3:00
